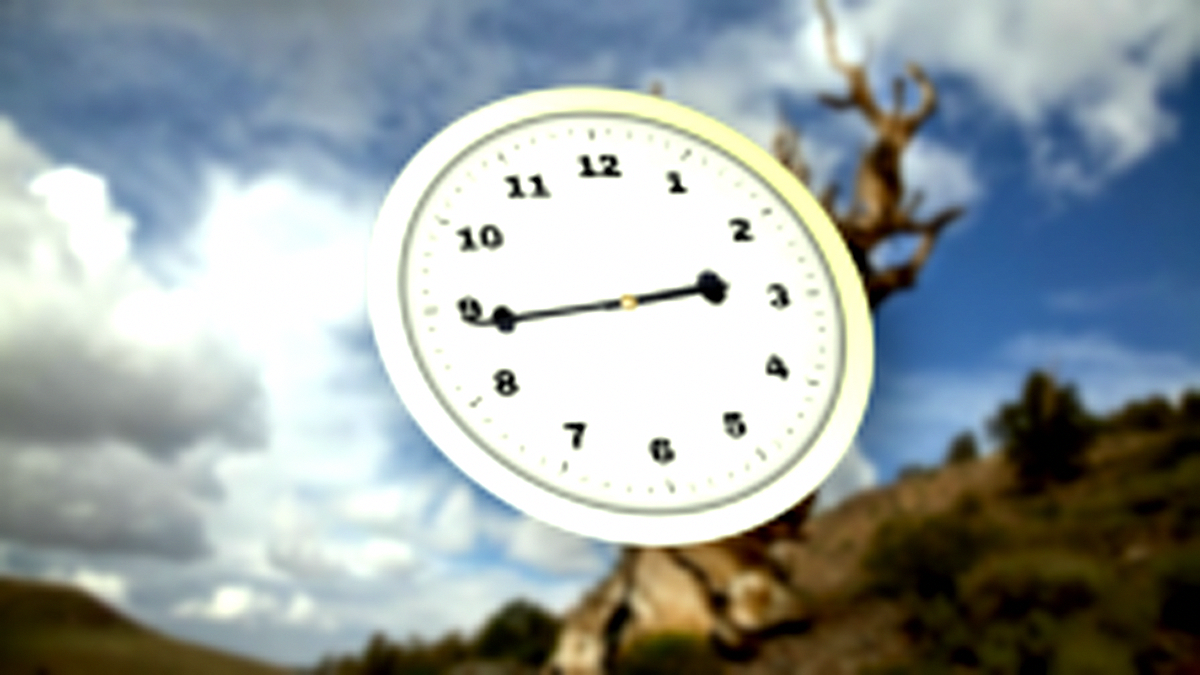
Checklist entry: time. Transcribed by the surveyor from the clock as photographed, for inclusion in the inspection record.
2:44
